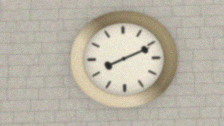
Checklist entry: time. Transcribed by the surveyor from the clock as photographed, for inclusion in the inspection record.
8:11
